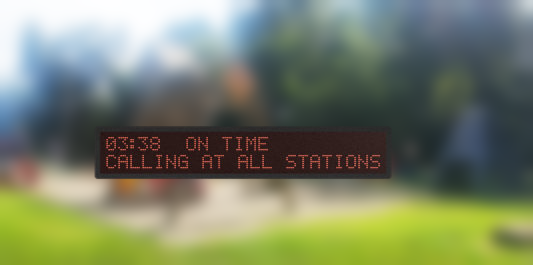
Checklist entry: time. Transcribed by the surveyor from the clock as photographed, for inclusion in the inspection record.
3:38
